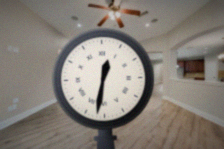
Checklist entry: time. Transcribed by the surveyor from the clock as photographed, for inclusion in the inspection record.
12:32
